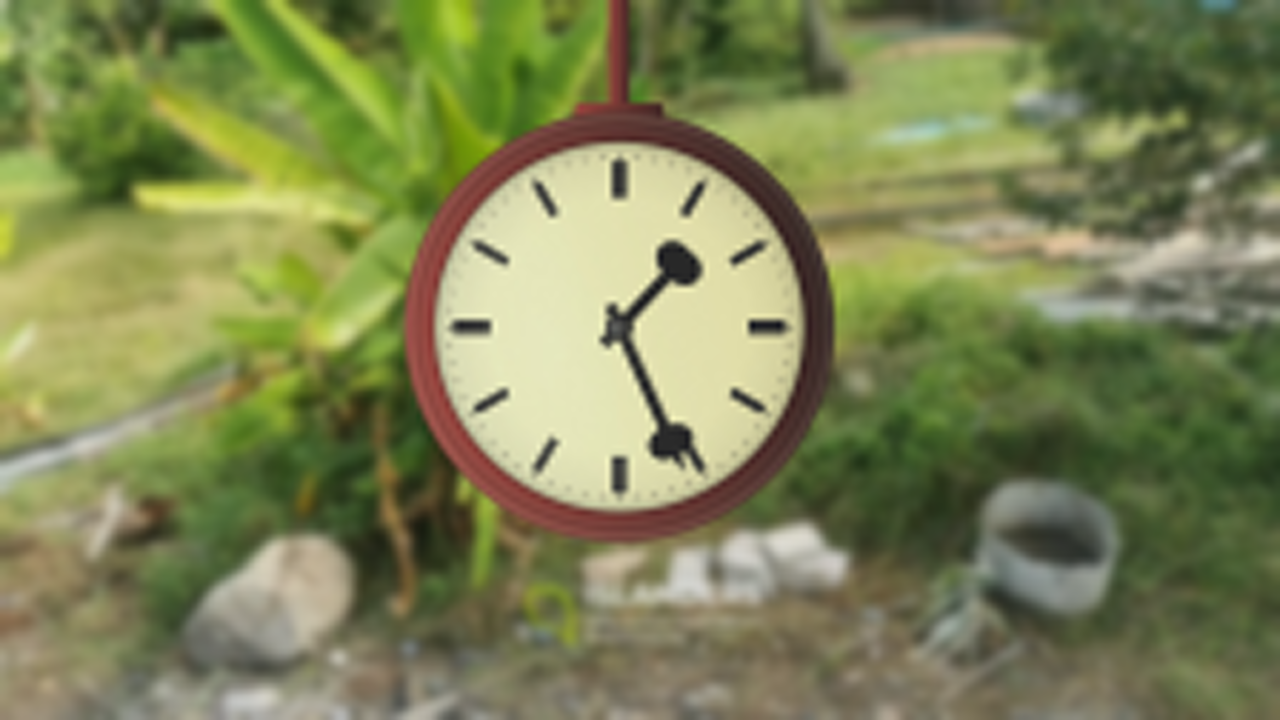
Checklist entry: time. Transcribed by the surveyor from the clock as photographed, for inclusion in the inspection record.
1:26
